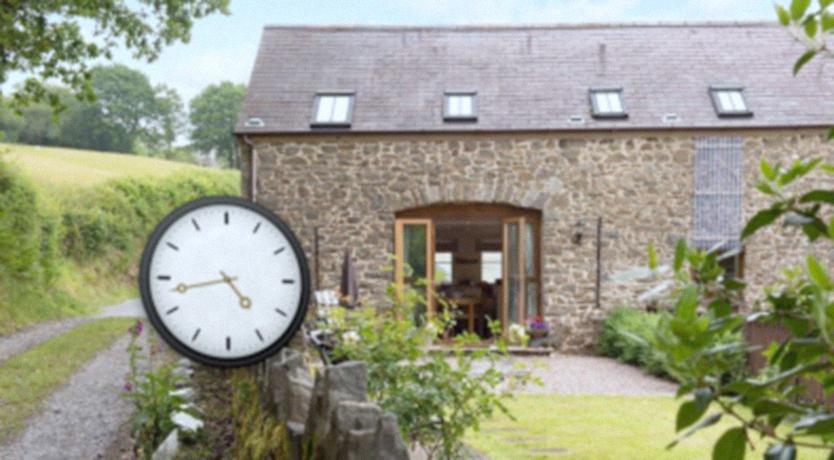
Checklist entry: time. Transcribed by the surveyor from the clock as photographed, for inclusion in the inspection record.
4:43
